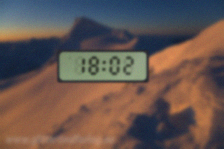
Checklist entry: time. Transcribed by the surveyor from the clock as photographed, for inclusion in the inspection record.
18:02
